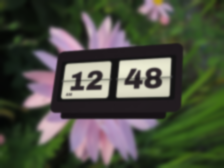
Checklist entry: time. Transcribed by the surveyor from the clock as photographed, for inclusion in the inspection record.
12:48
